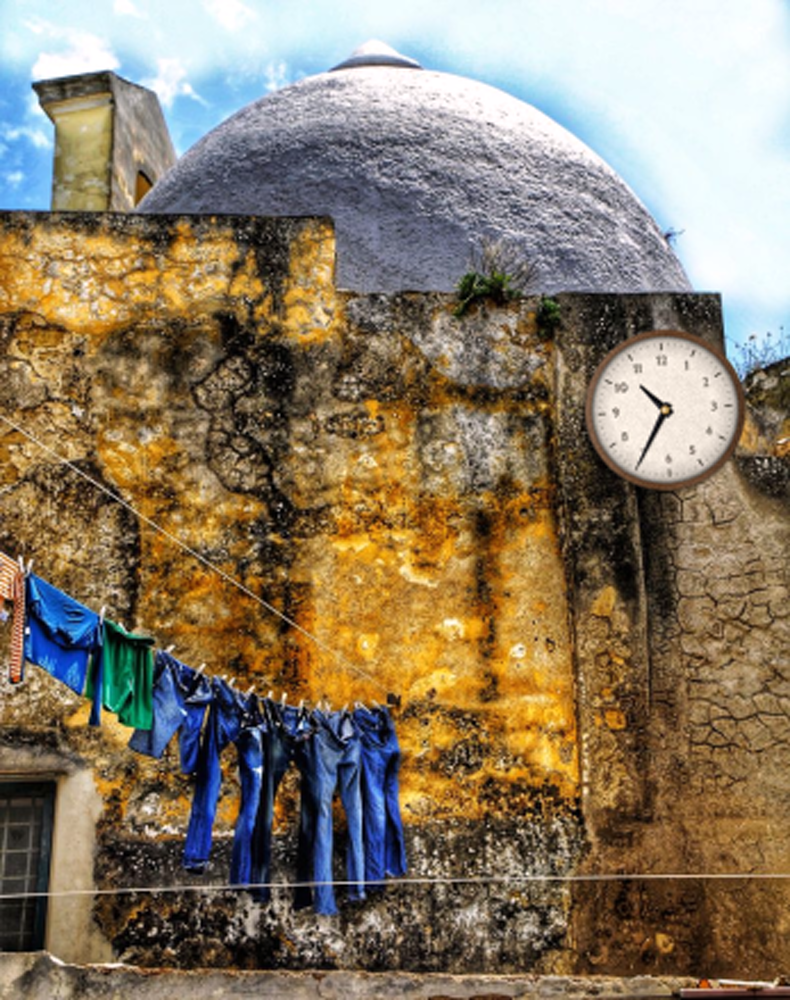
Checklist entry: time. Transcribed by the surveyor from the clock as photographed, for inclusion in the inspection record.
10:35
